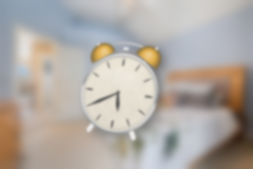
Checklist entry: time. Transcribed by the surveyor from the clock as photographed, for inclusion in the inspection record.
5:40
